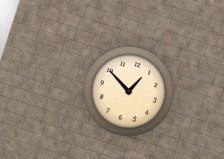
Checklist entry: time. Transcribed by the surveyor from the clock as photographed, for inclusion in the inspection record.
12:50
